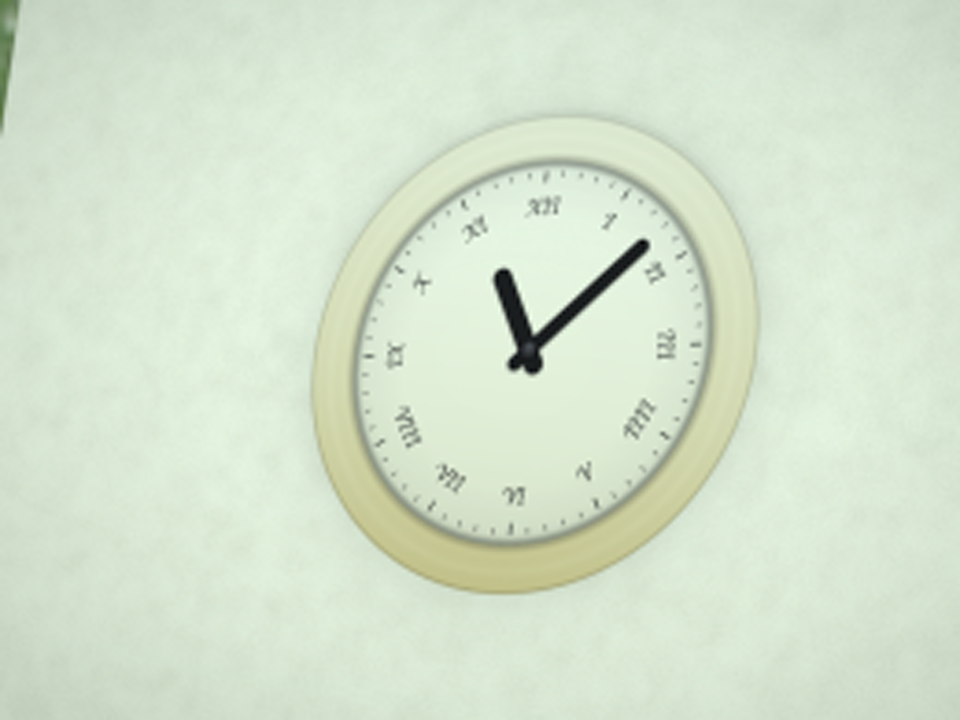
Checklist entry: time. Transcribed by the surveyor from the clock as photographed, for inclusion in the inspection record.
11:08
